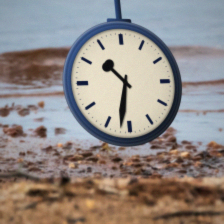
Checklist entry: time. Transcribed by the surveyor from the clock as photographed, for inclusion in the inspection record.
10:32
